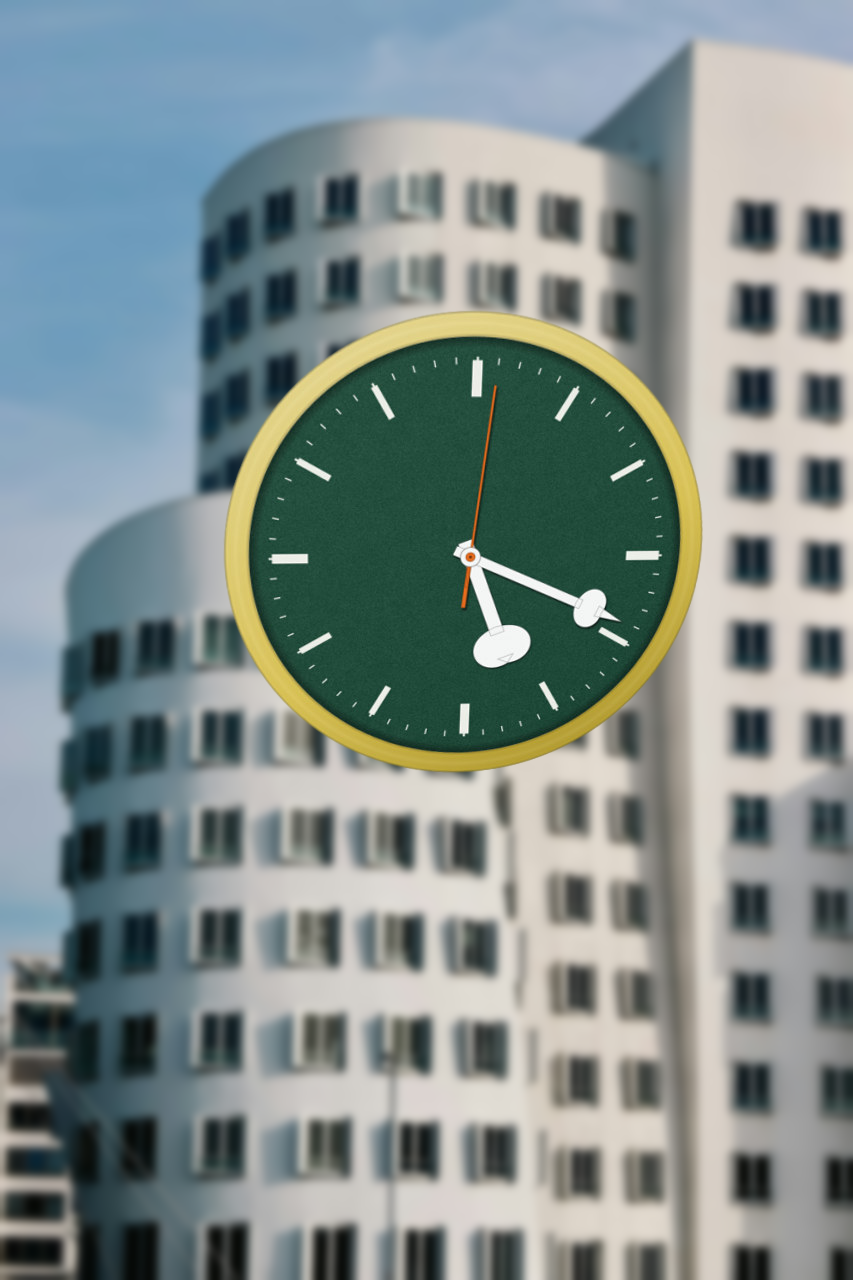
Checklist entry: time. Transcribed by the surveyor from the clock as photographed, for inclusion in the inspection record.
5:19:01
